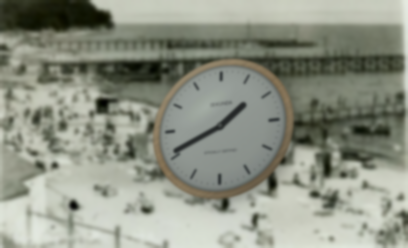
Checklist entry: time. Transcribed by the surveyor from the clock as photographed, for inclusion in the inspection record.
1:41
